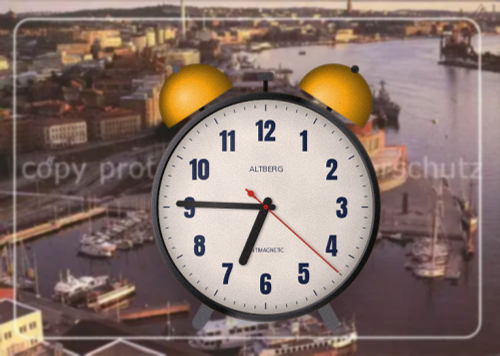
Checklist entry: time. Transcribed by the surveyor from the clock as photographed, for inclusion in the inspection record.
6:45:22
